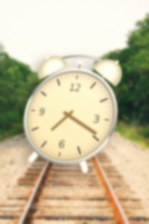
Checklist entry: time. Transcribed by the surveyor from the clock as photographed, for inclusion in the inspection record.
7:19
